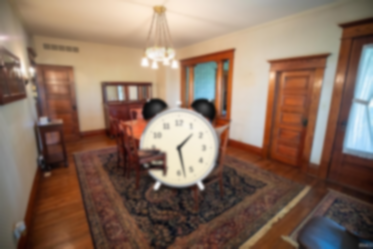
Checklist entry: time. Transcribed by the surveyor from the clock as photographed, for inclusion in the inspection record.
1:28
